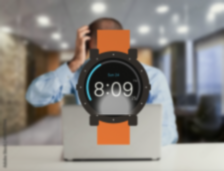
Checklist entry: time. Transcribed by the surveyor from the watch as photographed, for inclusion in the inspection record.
8:09
